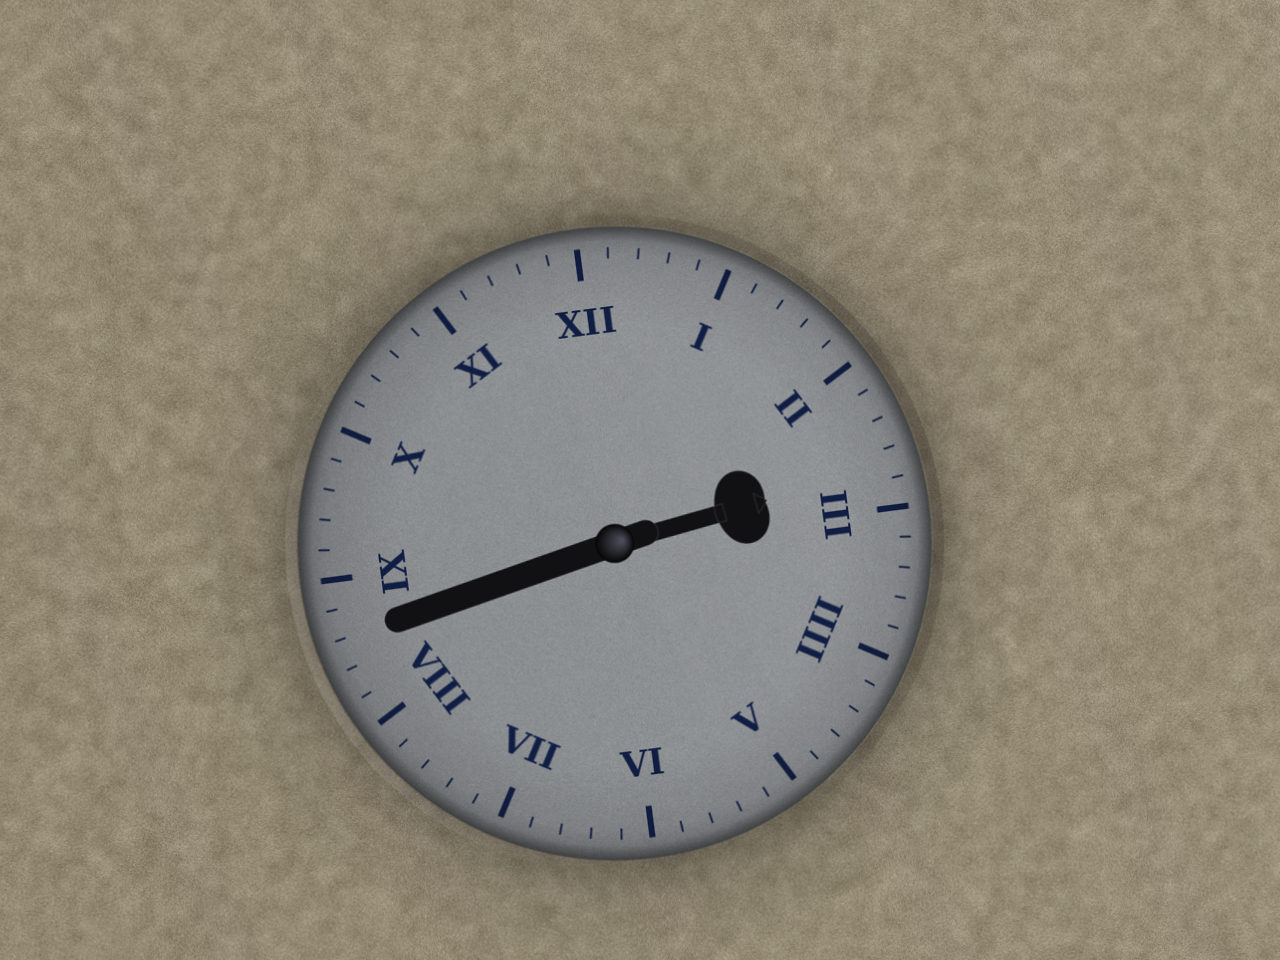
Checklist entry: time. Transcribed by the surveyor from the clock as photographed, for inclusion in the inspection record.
2:43
